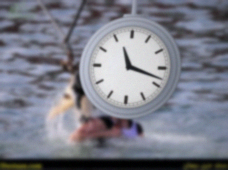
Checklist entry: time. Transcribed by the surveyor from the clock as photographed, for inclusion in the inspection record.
11:18
